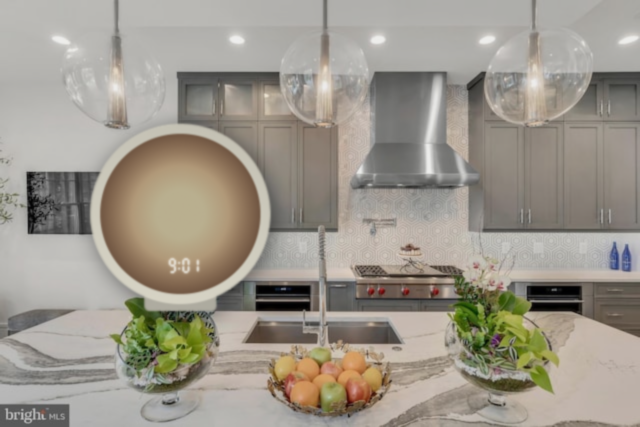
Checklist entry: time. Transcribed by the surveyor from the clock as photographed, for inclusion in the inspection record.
9:01
